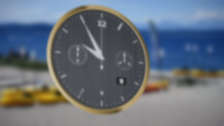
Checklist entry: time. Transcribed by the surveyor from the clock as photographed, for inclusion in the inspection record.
9:55
